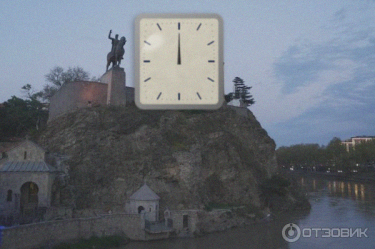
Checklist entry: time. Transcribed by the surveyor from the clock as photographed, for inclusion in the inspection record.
12:00
